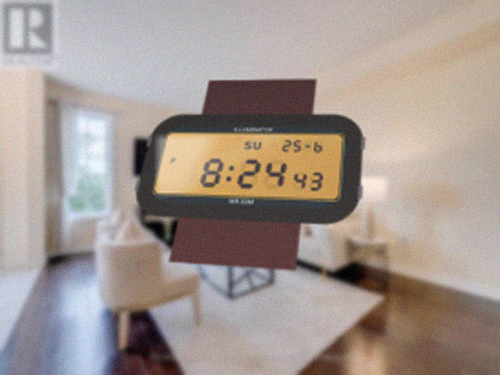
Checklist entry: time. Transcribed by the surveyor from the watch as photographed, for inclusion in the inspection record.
8:24:43
